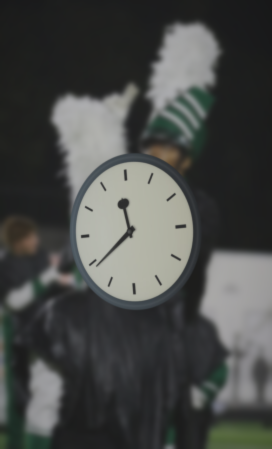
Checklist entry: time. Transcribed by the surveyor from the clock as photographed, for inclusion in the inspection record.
11:39
